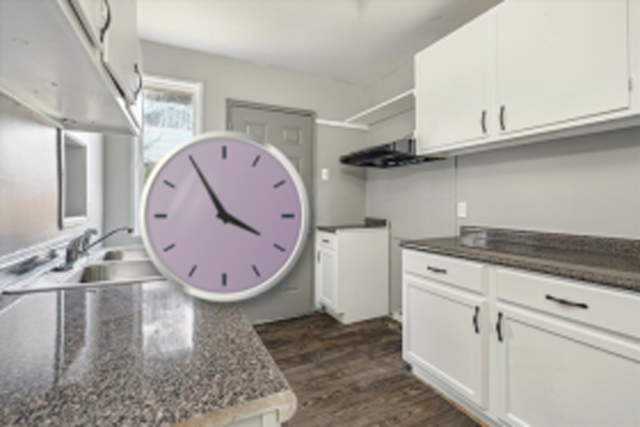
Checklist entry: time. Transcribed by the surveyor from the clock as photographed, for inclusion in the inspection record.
3:55
